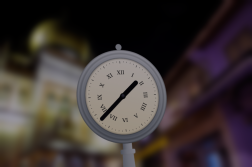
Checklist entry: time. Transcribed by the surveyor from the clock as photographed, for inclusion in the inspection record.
1:38
